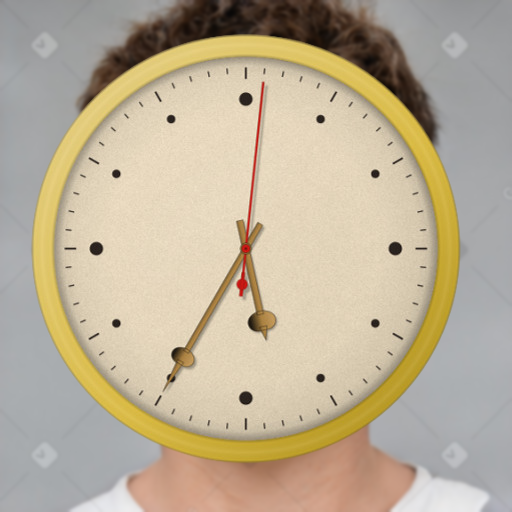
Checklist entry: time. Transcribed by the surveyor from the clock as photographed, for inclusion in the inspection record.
5:35:01
